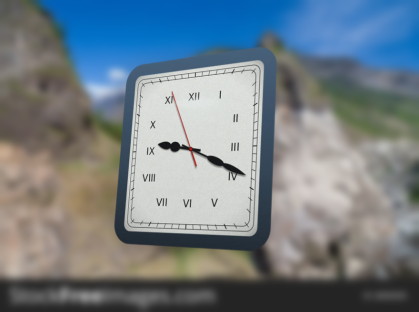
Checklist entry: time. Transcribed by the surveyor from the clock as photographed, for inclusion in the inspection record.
9:18:56
